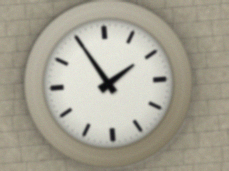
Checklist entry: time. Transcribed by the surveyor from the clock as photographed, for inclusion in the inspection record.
1:55
